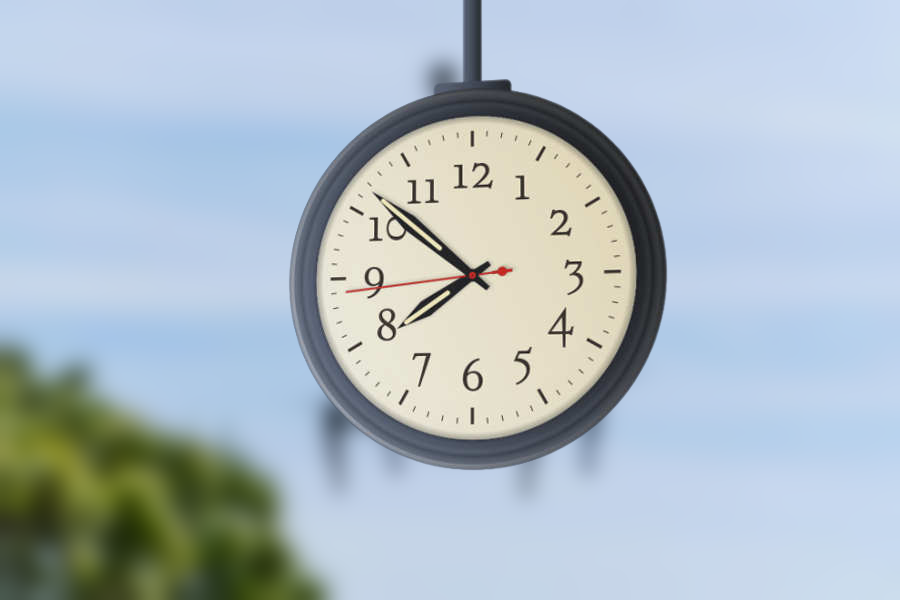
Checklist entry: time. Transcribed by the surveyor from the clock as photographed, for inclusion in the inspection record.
7:51:44
